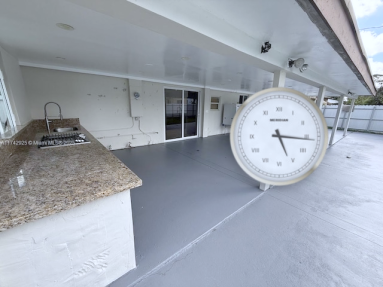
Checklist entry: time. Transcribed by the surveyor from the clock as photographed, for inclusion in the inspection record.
5:16
